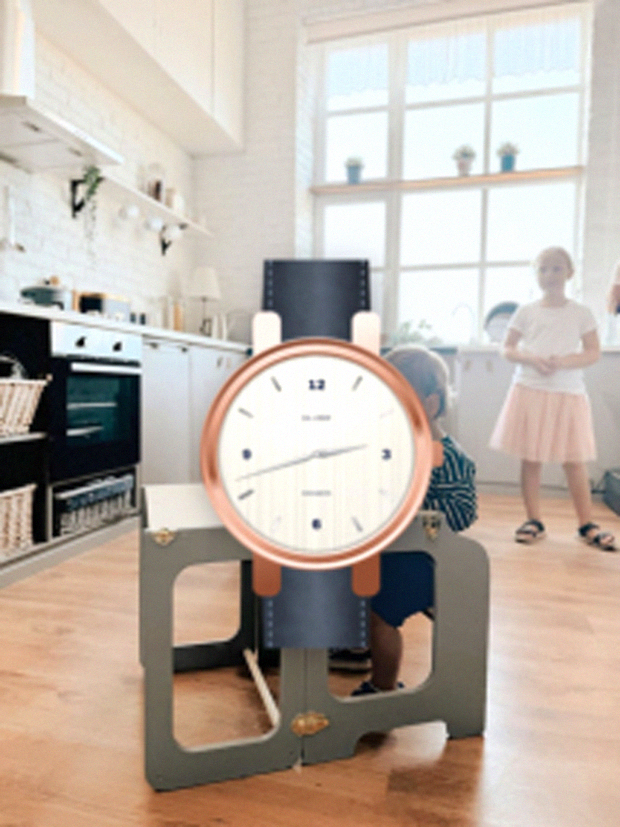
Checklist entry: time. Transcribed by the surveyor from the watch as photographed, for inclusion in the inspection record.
2:42
